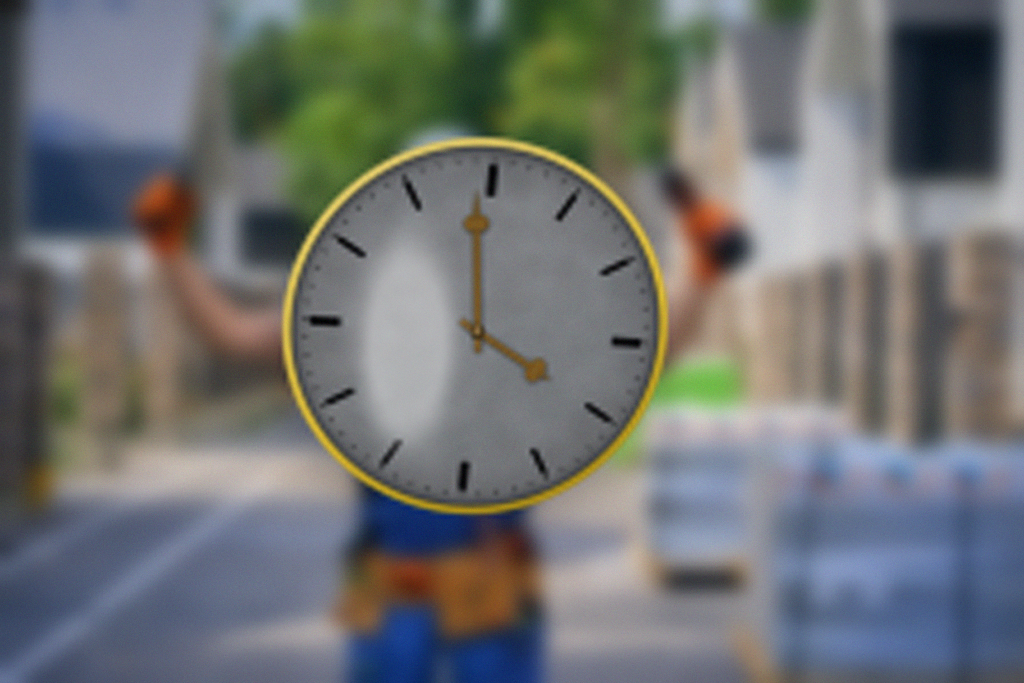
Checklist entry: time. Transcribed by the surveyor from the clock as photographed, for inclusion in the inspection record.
3:59
